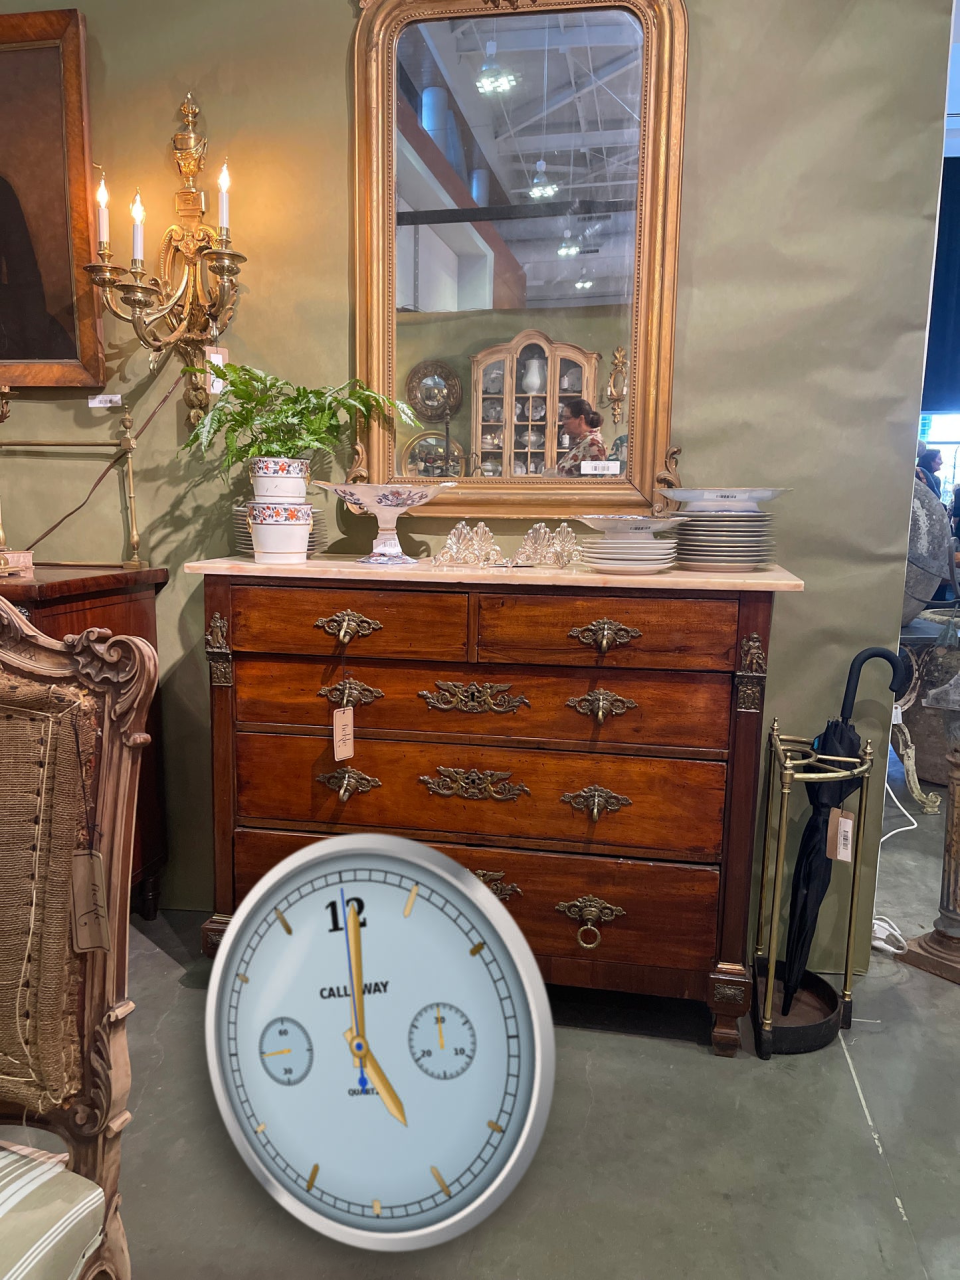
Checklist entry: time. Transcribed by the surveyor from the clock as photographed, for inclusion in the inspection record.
5:00:44
